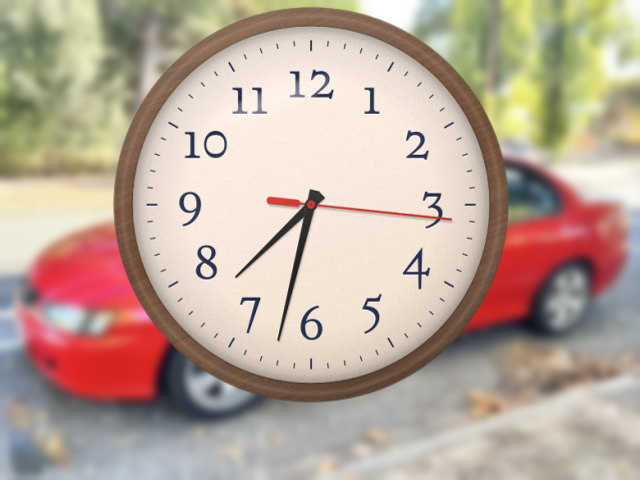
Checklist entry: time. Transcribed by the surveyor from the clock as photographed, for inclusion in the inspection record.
7:32:16
